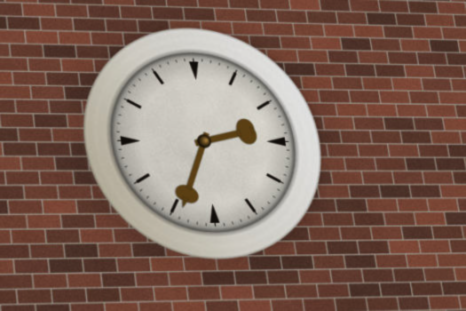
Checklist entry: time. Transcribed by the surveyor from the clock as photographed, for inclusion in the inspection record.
2:34
